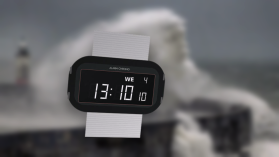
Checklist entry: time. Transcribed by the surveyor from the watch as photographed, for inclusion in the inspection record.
13:10:10
